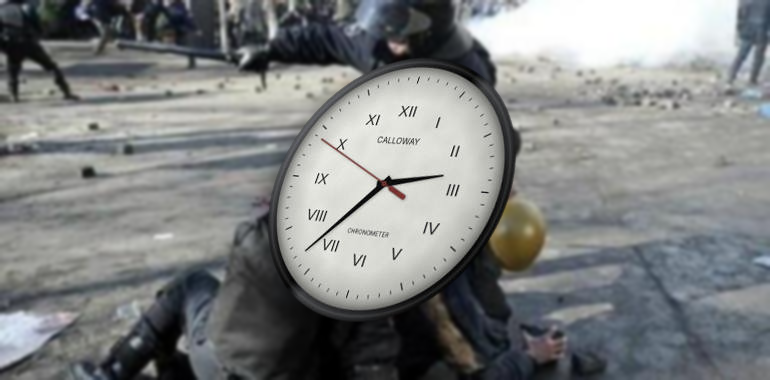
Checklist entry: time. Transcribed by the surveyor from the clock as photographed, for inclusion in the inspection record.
2:36:49
